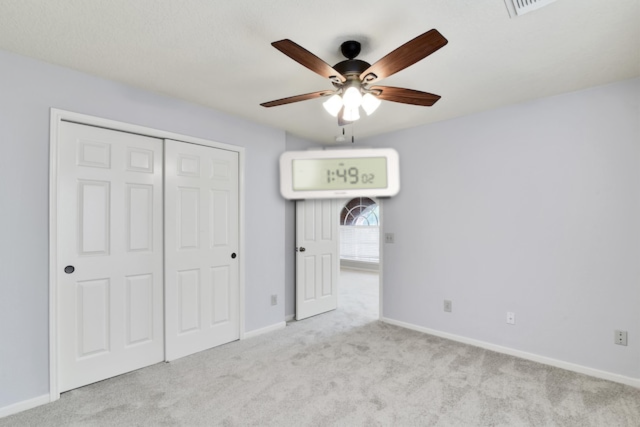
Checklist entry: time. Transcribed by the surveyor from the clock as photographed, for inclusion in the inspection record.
1:49
